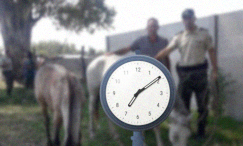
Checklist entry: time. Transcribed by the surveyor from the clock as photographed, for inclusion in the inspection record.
7:09
